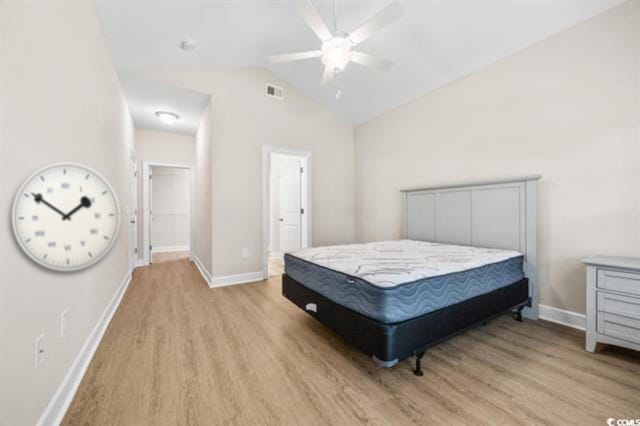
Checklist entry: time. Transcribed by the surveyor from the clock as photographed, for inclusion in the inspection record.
1:51
